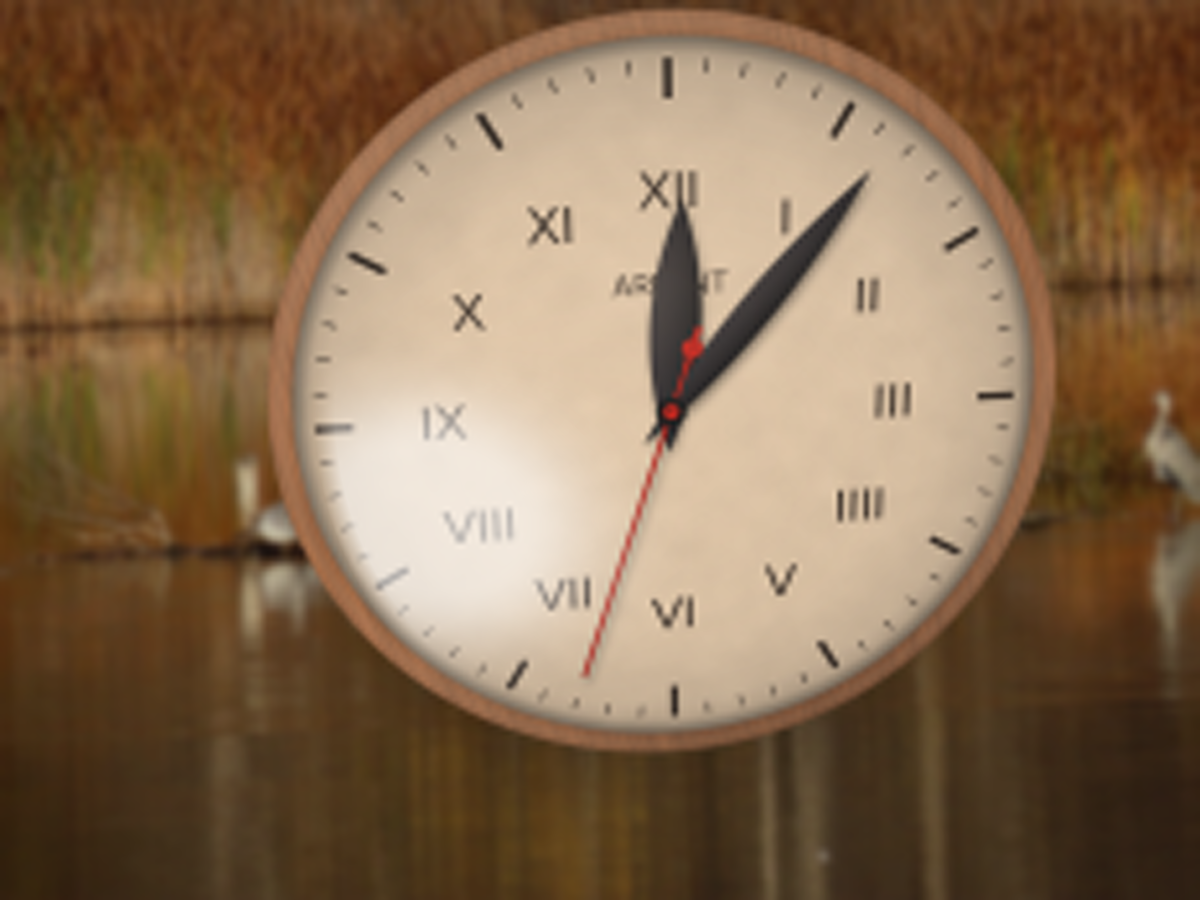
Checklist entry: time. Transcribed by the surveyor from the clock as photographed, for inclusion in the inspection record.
12:06:33
